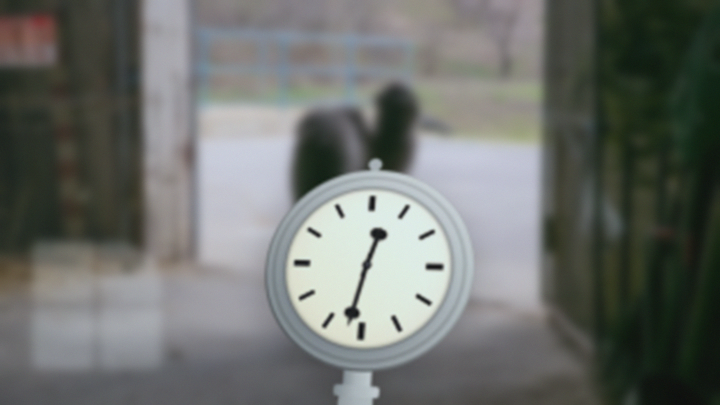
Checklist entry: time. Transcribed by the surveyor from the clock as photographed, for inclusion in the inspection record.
12:32
